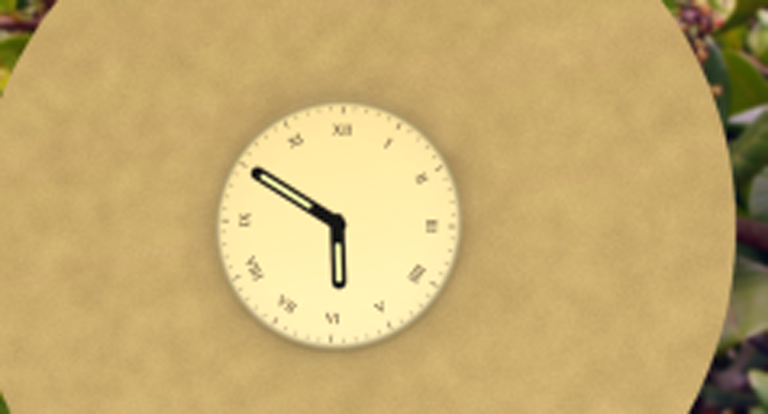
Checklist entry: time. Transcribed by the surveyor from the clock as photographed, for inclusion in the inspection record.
5:50
